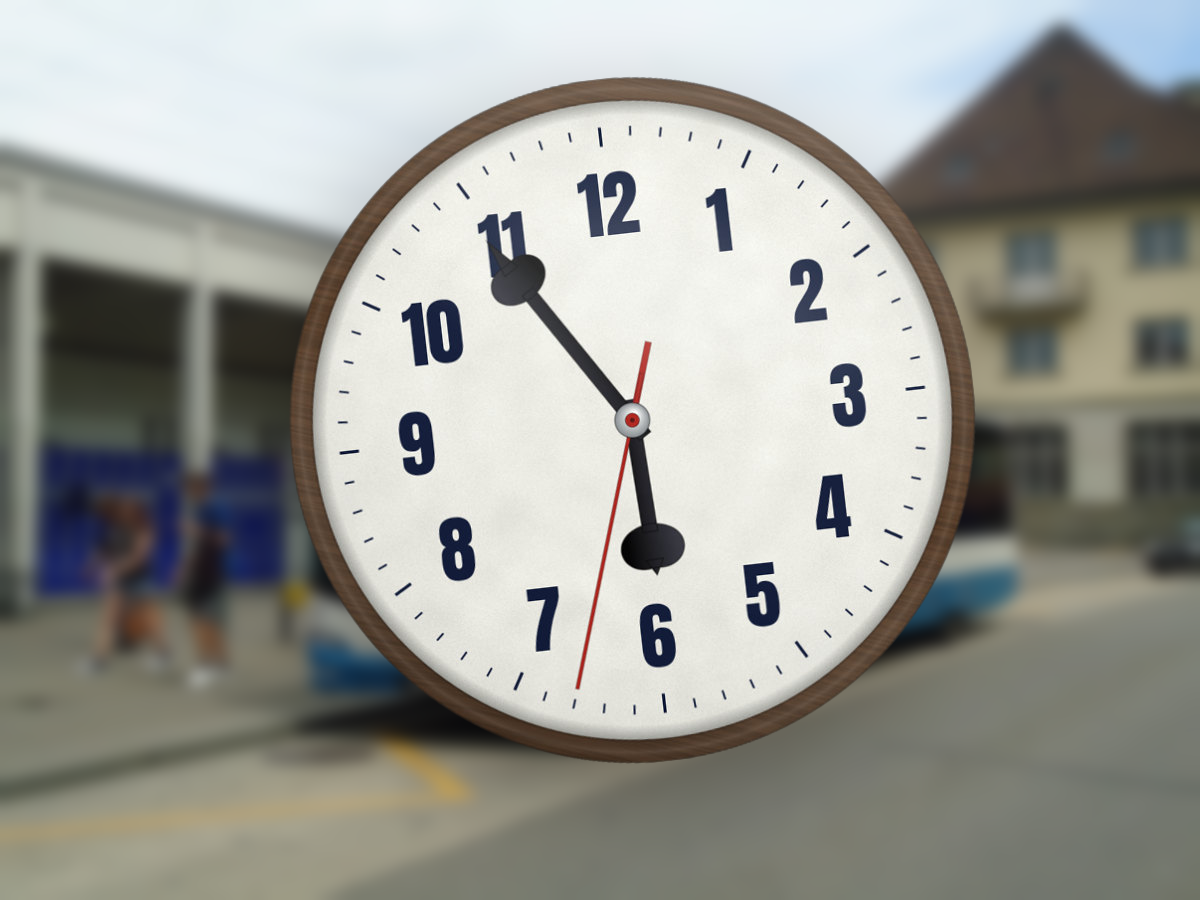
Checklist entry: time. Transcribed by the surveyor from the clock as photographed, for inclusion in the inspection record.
5:54:33
